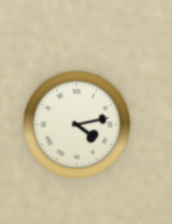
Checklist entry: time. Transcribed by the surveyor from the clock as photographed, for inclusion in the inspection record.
4:13
